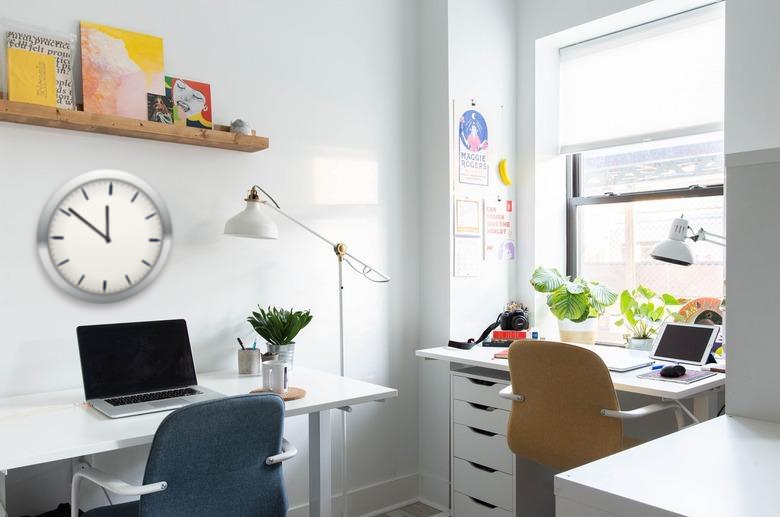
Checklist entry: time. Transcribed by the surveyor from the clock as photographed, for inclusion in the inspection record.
11:51
